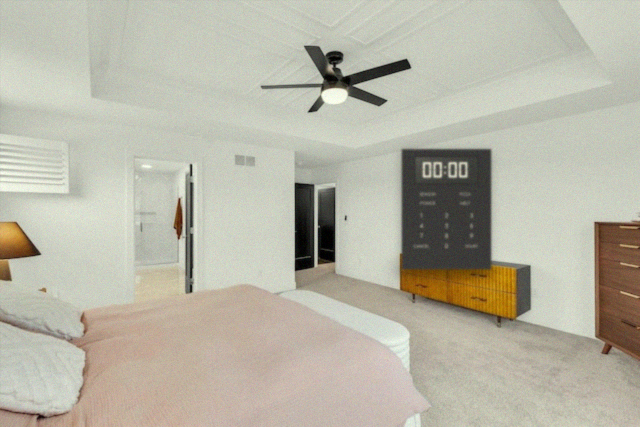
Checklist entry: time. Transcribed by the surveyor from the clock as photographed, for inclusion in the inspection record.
0:00
